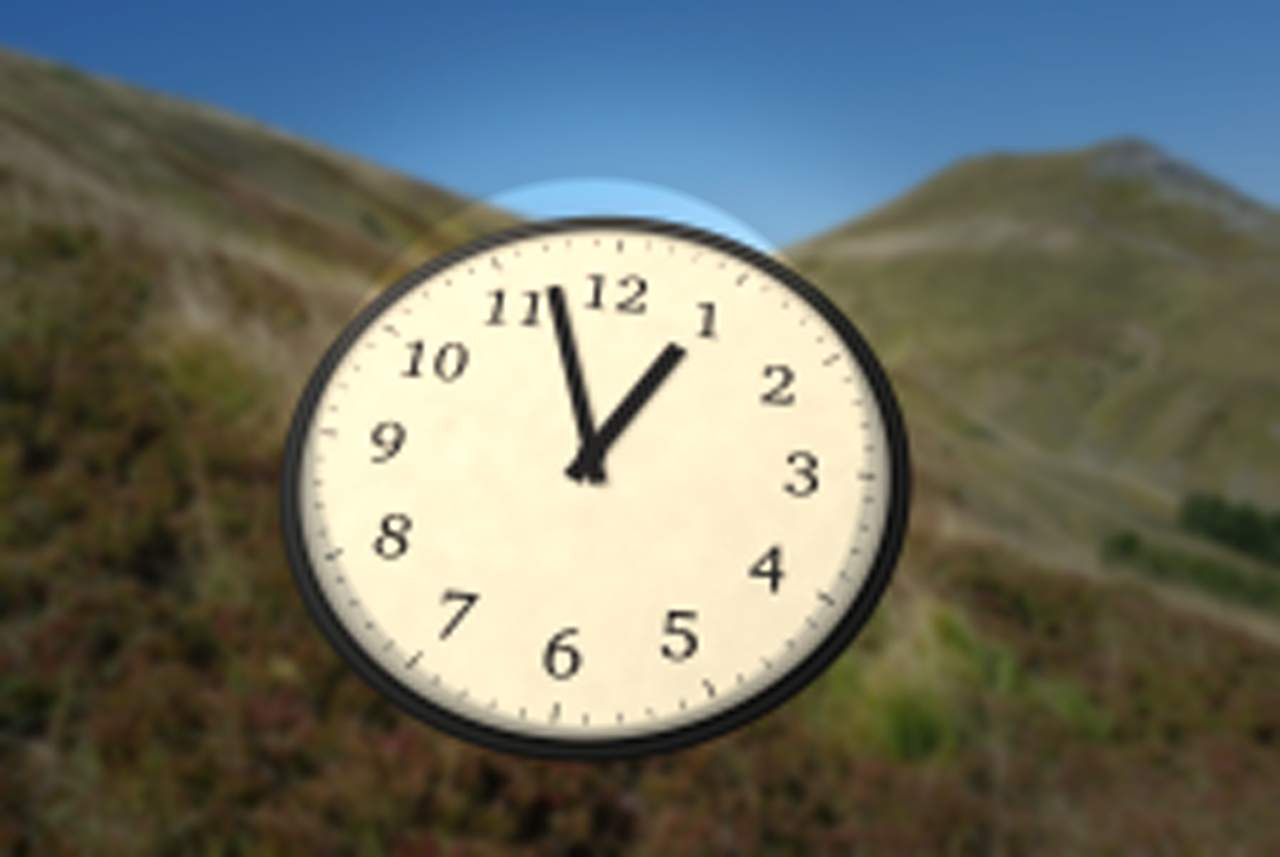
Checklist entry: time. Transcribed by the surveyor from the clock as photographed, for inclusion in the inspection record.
12:57
